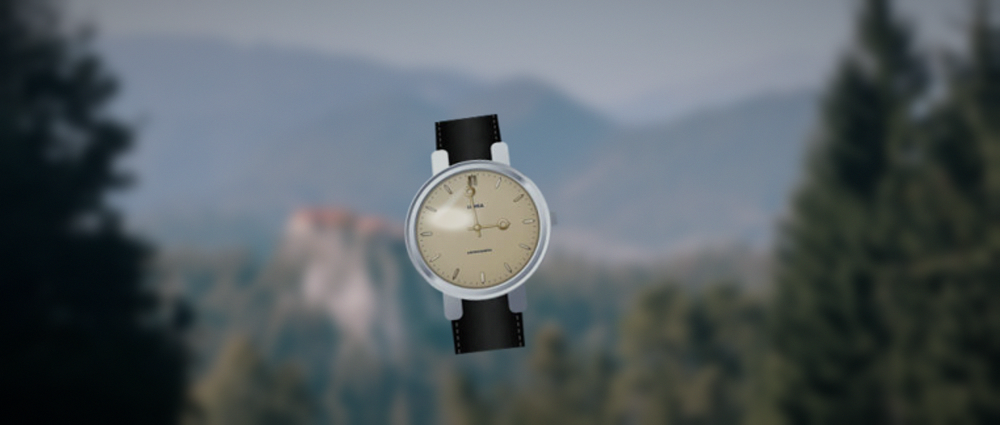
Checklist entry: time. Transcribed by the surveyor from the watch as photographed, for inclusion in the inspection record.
2:59
